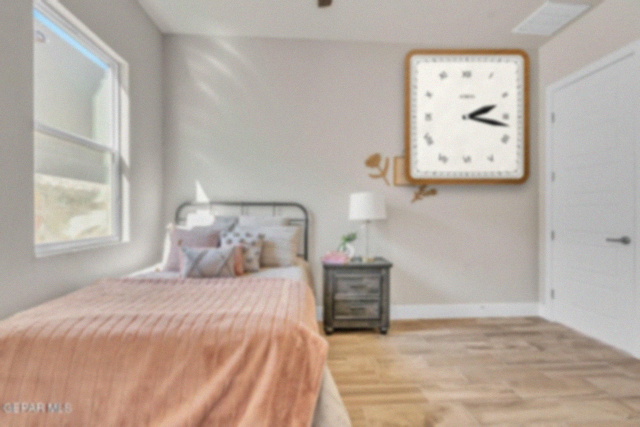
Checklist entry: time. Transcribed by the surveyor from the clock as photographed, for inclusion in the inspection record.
2:17
